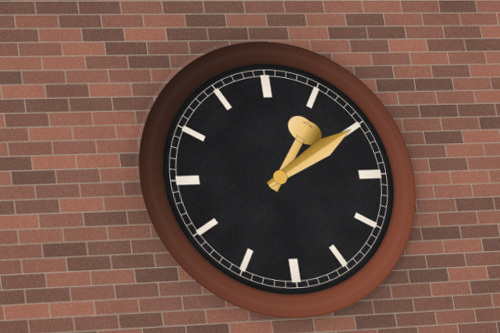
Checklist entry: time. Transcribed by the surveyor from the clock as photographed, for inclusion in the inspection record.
1:10
